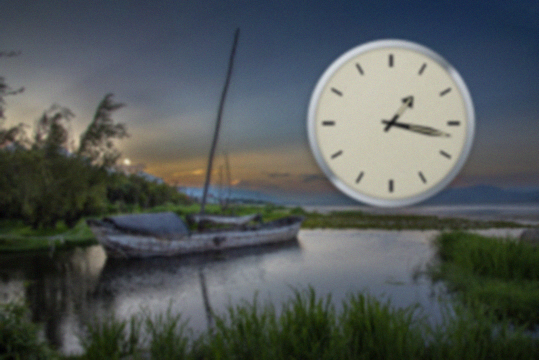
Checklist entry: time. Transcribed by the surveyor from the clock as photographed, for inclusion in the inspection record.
1:17
